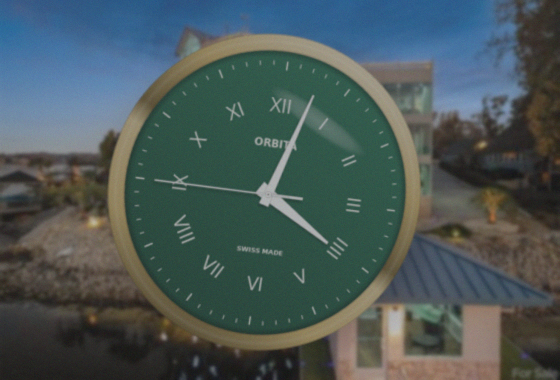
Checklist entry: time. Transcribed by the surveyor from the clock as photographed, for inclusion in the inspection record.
4:02:45
